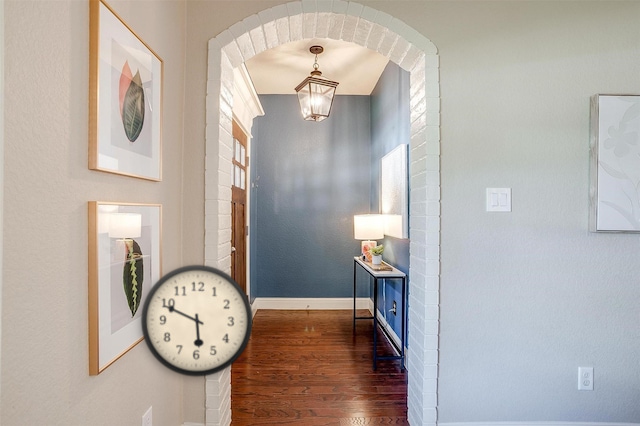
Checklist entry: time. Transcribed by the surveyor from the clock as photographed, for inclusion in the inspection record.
5:49
